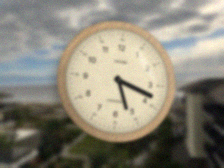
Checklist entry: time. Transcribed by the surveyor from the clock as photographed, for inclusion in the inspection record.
5:18
